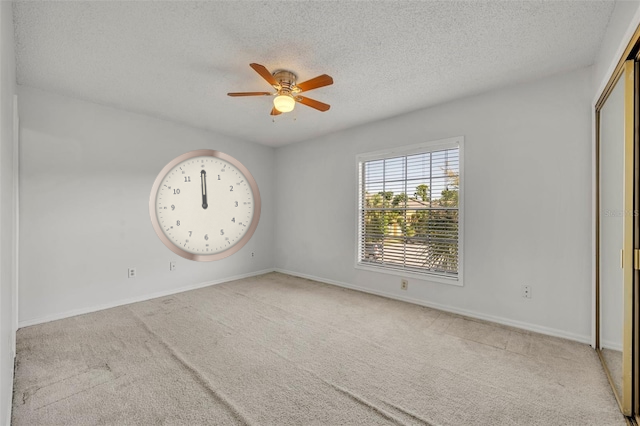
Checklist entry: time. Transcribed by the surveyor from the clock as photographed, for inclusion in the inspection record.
12:00
